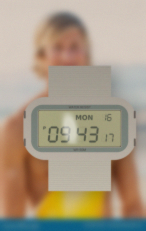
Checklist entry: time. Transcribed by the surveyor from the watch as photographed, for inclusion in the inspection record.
9:43:17
